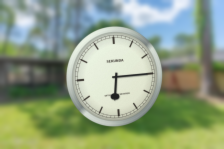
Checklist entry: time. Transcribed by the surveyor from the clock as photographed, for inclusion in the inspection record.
6:15
